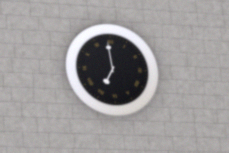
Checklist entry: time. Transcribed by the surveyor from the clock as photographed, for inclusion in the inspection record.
6:59
